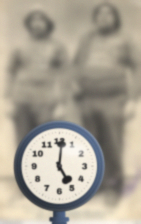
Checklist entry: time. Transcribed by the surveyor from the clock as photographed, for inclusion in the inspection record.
5:01
